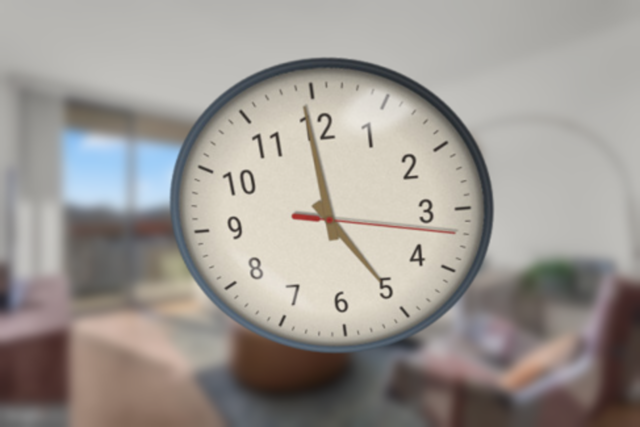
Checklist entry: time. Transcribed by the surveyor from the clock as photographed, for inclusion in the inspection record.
4:59:17
